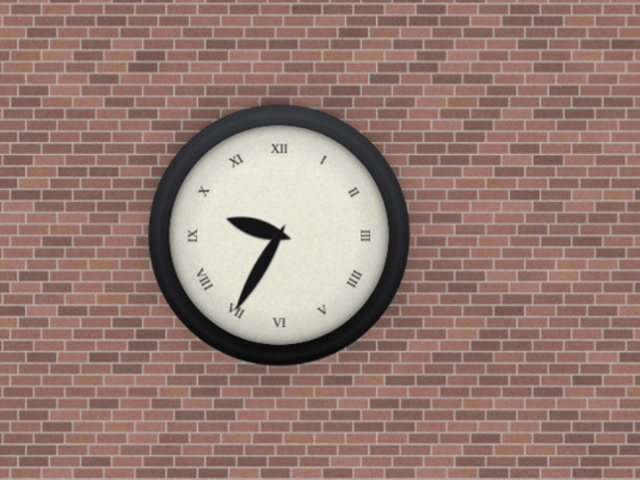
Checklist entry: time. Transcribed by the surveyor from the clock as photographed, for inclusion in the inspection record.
9:35
